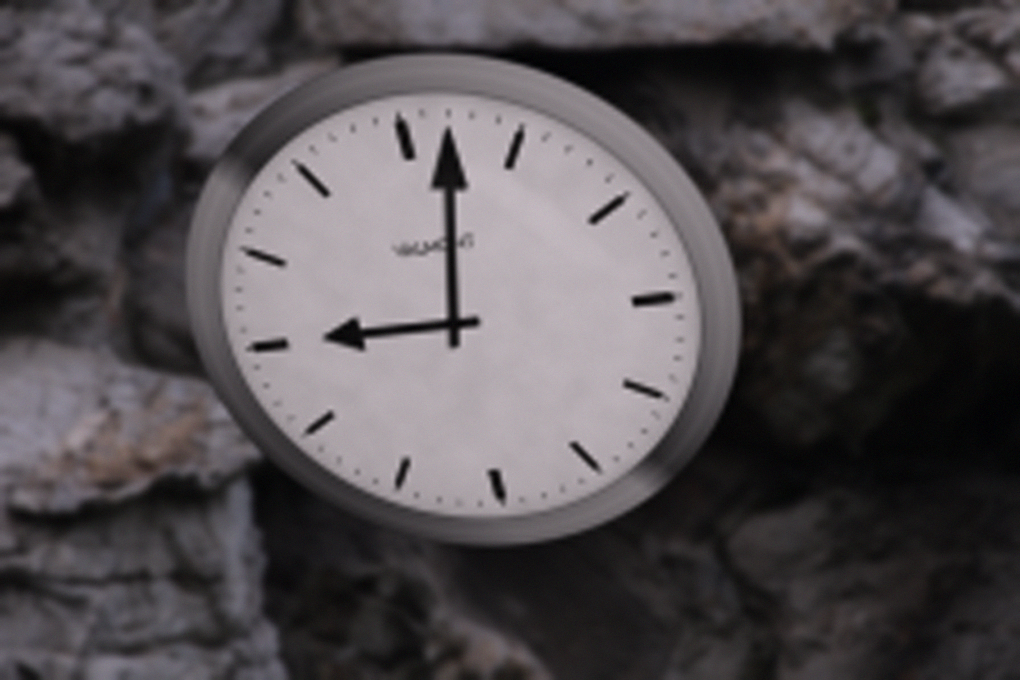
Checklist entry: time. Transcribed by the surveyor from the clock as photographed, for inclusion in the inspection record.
9:02
